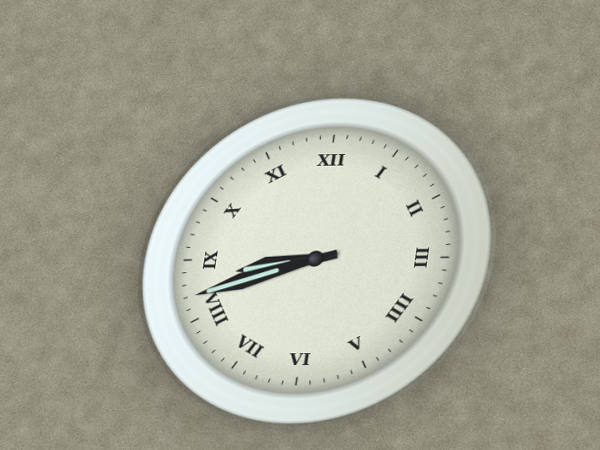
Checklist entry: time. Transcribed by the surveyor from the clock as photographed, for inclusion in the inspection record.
8:42
